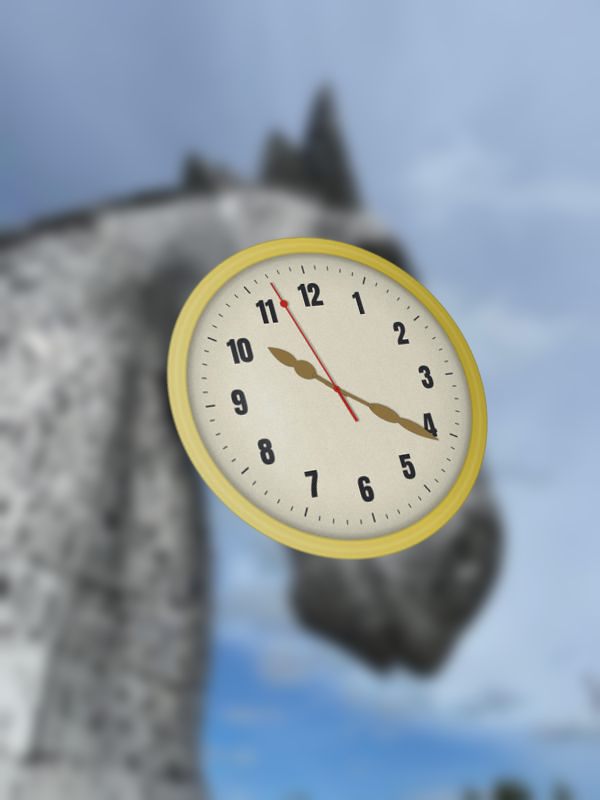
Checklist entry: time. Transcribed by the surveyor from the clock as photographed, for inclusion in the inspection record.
10:20:57
